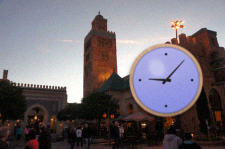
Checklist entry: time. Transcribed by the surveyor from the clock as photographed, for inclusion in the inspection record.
9:07
